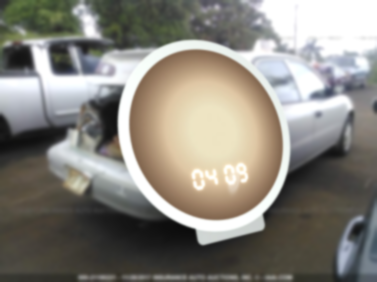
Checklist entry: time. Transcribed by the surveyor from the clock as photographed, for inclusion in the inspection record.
4:09
